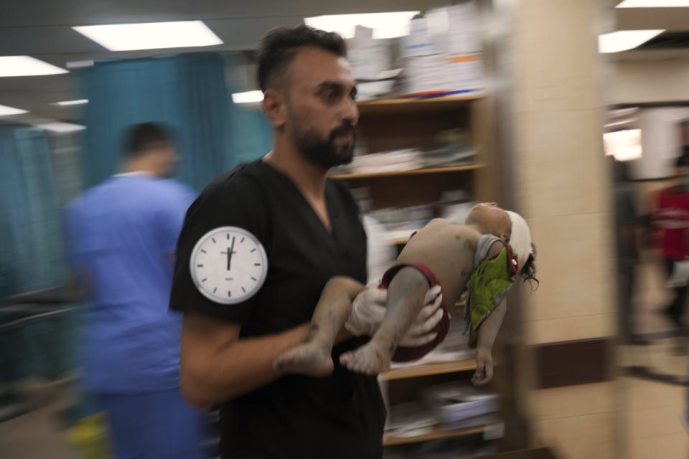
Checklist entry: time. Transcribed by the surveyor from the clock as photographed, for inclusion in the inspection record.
12:02
